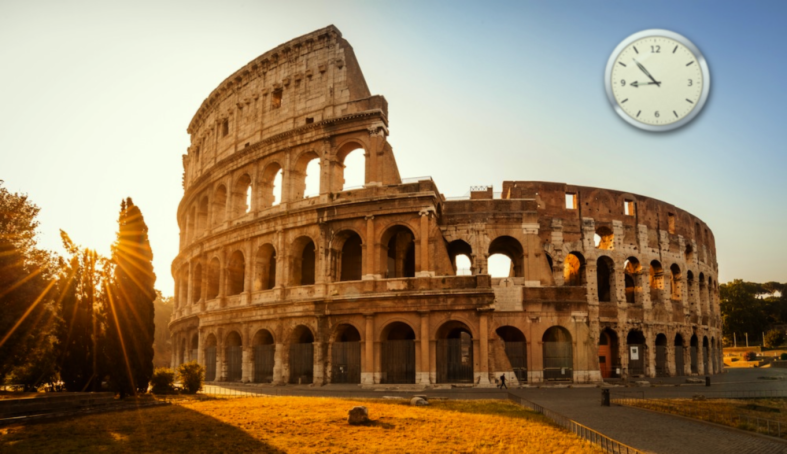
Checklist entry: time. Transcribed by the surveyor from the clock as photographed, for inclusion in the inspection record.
8:53
